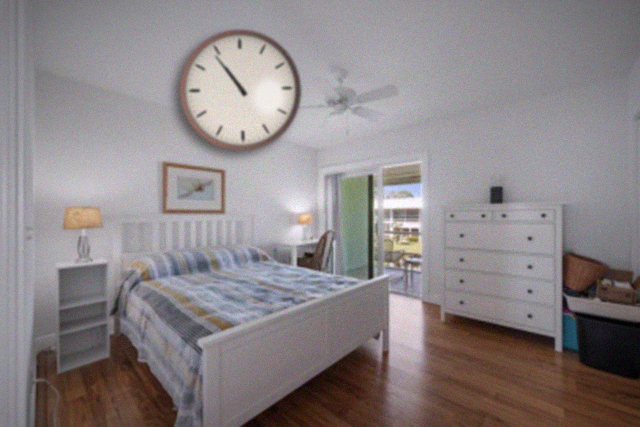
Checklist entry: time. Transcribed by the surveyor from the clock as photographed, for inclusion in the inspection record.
10:54
